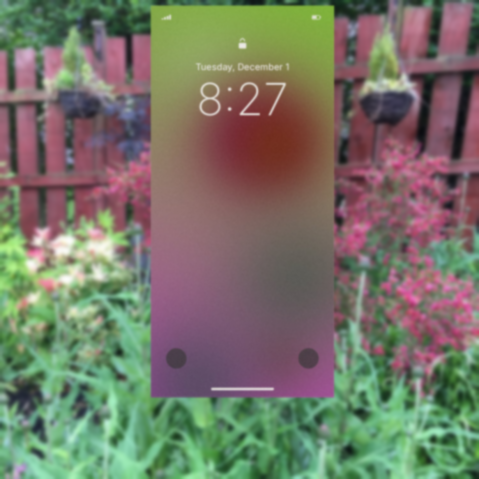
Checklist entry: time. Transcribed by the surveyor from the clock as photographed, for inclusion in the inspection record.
8:27
